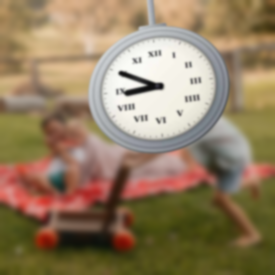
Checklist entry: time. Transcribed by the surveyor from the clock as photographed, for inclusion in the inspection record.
8:50
